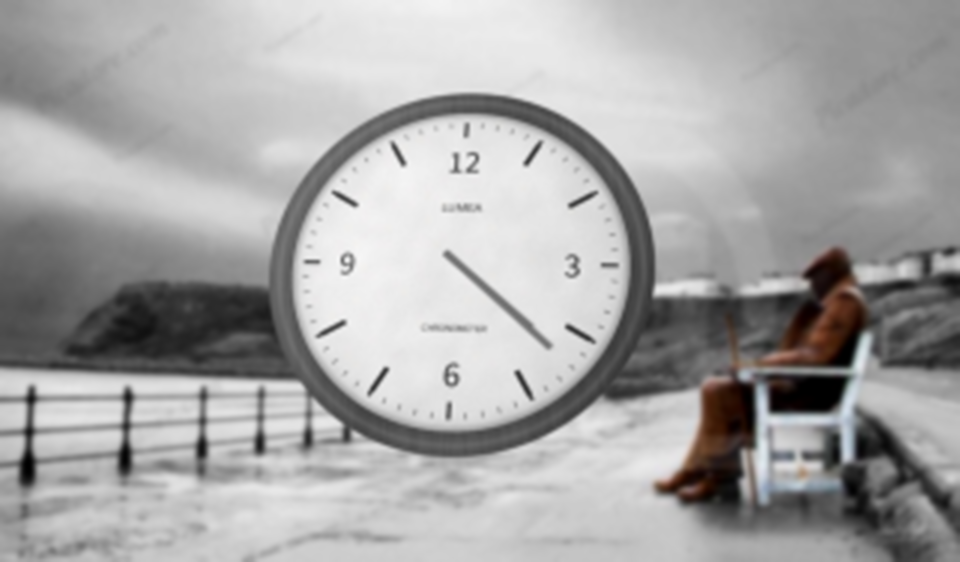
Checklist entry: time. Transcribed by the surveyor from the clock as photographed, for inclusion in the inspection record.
4:22
